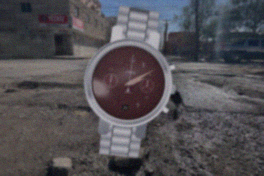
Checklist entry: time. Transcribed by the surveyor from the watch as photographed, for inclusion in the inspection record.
2:09
